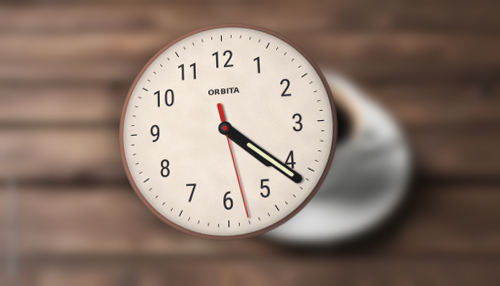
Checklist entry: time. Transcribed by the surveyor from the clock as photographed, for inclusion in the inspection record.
4:21:28
